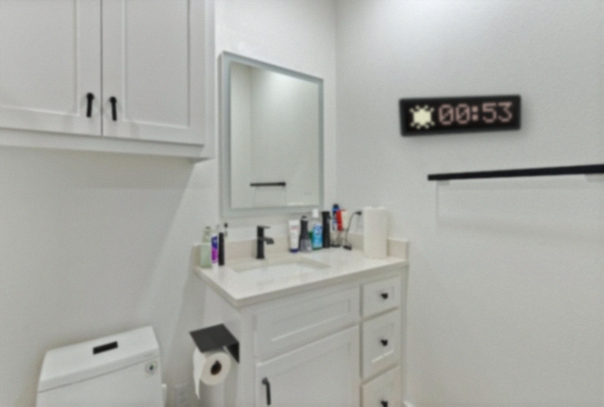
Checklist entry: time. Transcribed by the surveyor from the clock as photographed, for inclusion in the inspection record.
0:53
